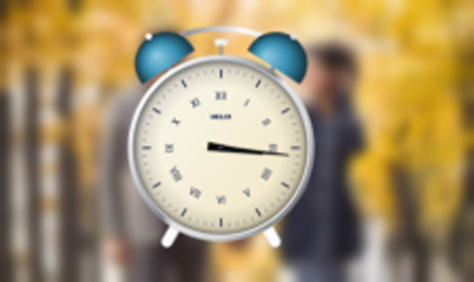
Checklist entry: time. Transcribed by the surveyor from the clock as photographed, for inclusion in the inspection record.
3:16
